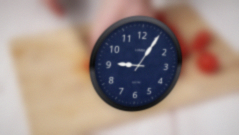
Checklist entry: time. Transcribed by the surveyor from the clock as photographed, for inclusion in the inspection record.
9:05
